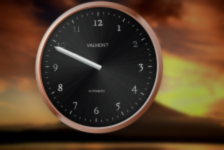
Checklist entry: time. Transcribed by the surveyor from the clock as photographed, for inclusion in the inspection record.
9:49
